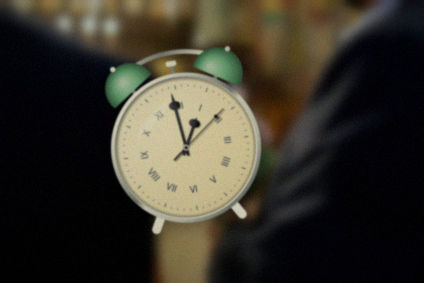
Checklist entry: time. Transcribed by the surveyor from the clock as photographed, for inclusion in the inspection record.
12:59:09
